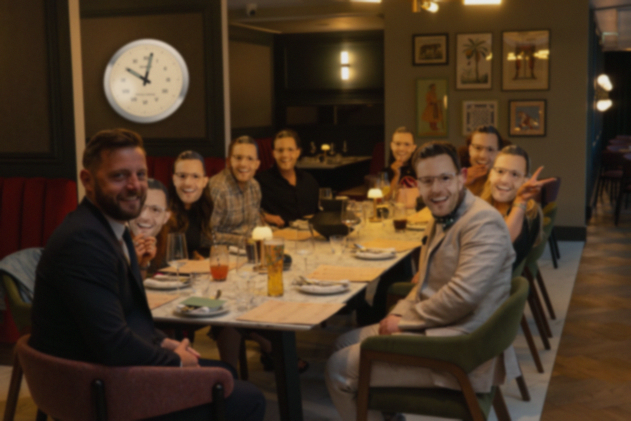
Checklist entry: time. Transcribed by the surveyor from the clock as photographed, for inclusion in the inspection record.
10:02
